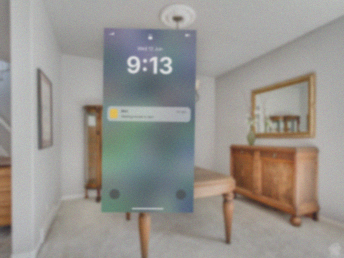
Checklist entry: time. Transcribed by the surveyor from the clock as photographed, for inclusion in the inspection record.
9:13
